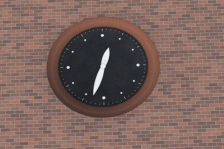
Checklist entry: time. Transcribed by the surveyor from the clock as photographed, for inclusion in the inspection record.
12:33
